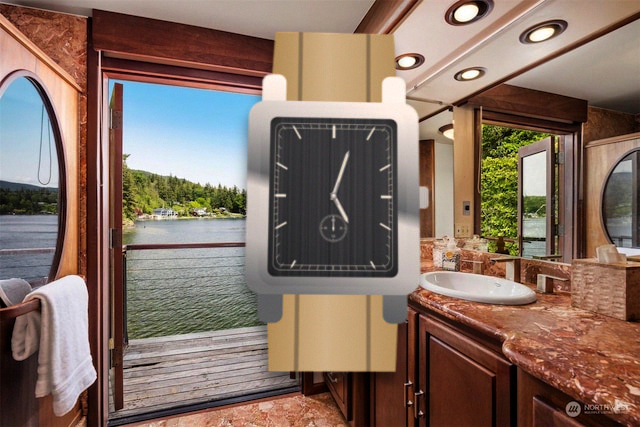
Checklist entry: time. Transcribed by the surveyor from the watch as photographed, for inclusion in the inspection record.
5:03
